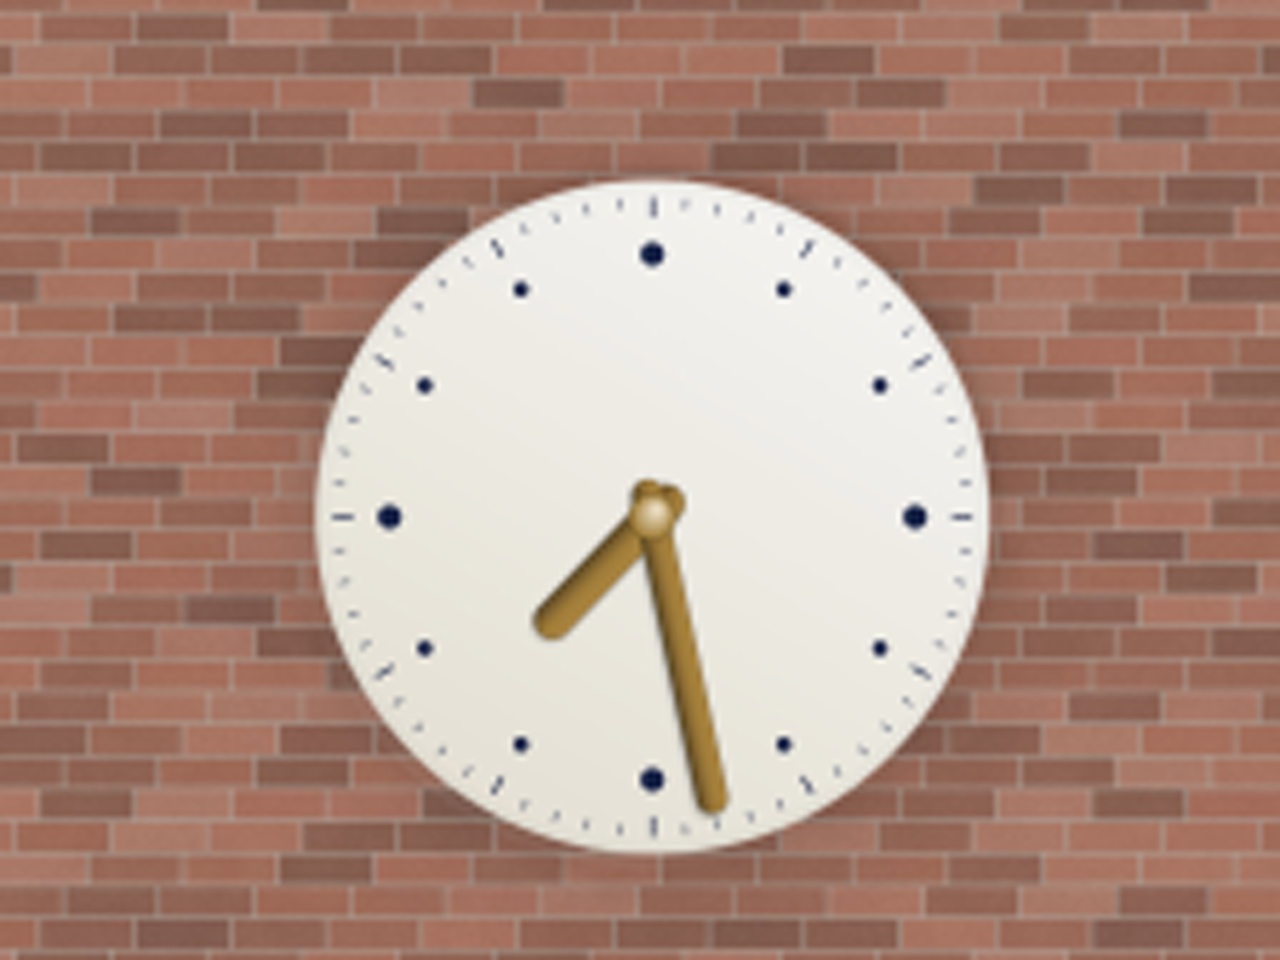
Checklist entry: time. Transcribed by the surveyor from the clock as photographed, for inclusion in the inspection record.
7:28
